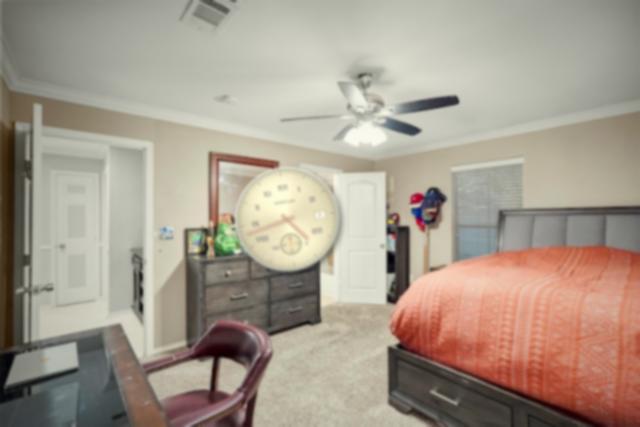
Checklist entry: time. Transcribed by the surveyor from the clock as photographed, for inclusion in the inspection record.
4:43
